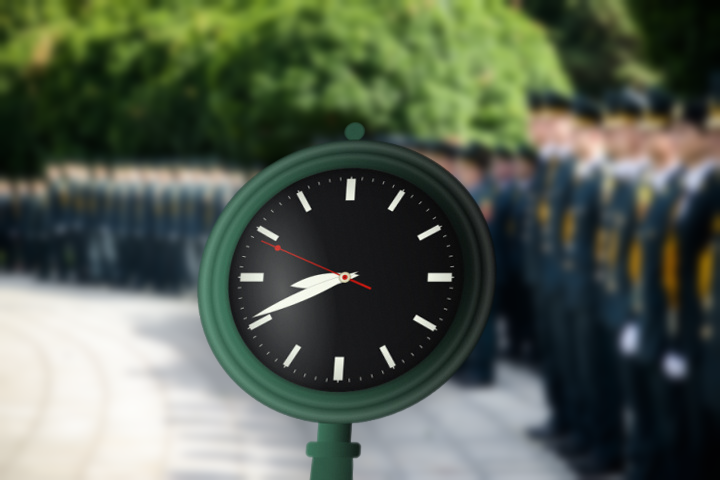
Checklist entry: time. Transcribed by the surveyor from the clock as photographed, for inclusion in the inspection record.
8:40:49
